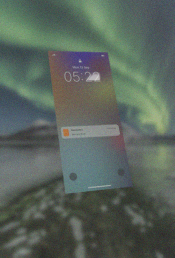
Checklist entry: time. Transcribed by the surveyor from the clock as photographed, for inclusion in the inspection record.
5:22
